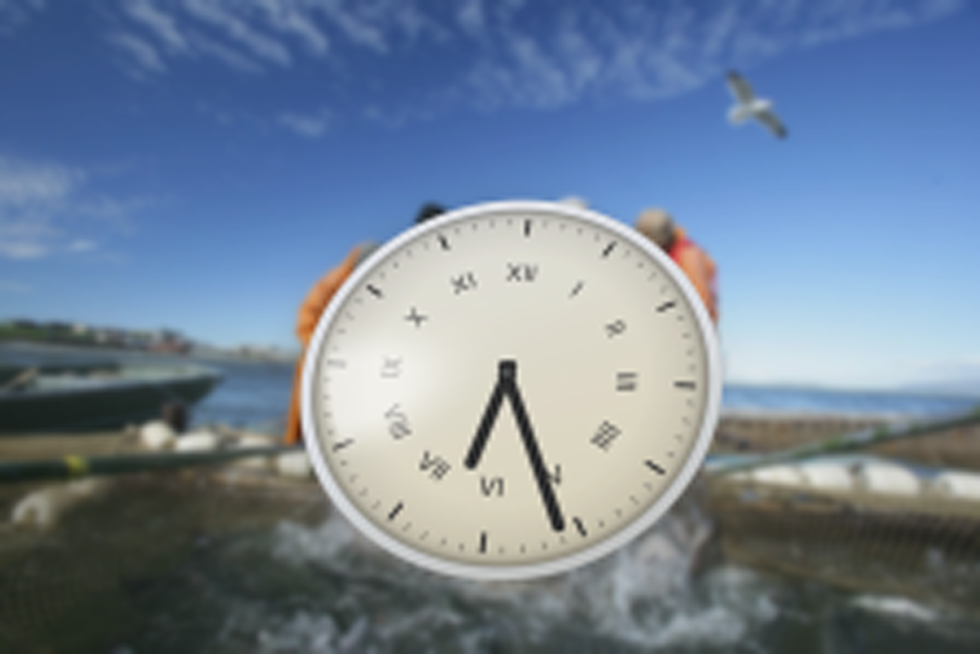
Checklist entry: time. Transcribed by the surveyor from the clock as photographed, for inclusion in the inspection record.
6:26
